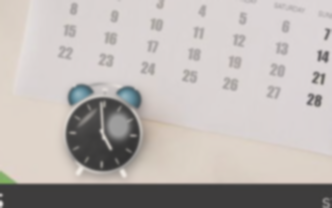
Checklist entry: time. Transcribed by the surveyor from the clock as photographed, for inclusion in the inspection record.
4:59
